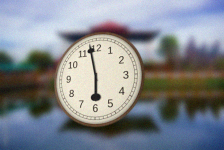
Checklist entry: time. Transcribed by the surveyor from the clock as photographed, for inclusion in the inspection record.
5:58
